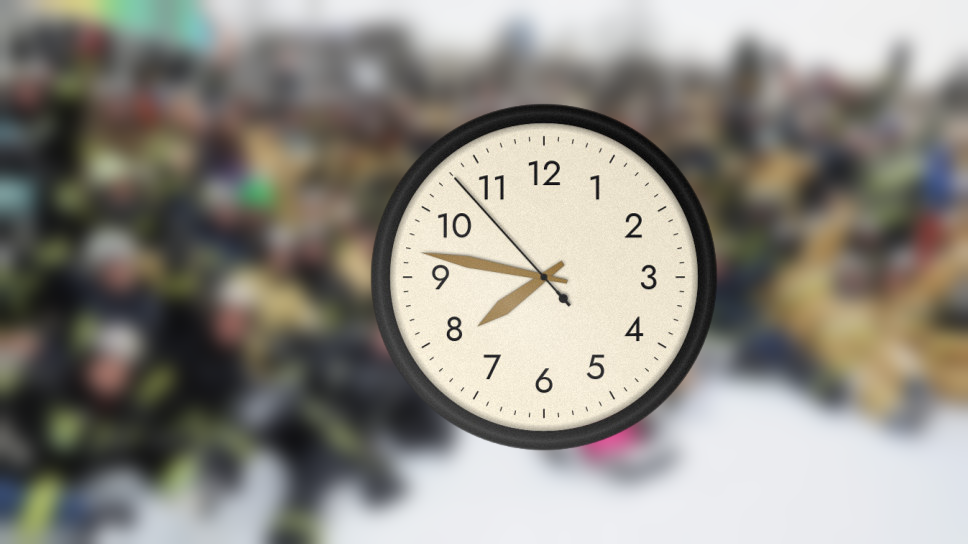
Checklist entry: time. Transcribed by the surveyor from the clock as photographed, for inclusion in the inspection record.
7:46:53
